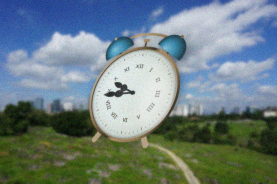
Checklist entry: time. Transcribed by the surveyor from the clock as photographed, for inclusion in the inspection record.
9:44
